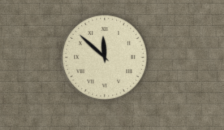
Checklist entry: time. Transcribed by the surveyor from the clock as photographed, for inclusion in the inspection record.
11:52
